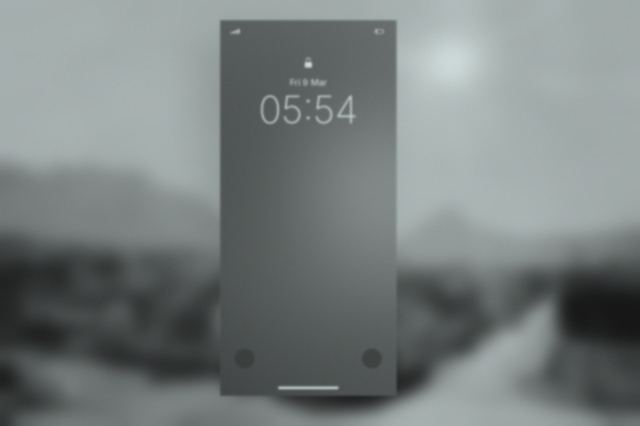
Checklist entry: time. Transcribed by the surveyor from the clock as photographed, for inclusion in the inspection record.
5:54
